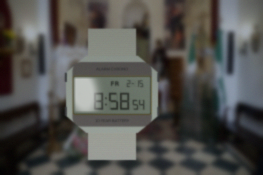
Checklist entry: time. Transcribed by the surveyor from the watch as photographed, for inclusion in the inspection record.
8:58:54
